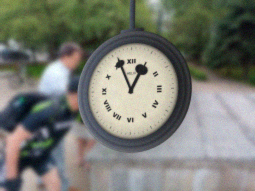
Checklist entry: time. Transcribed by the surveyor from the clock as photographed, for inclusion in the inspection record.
12:56
